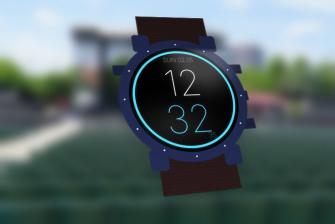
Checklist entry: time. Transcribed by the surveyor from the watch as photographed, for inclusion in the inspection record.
12:32:35
